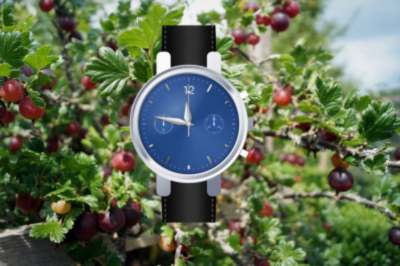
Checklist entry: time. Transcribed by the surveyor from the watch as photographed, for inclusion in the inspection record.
11:47
